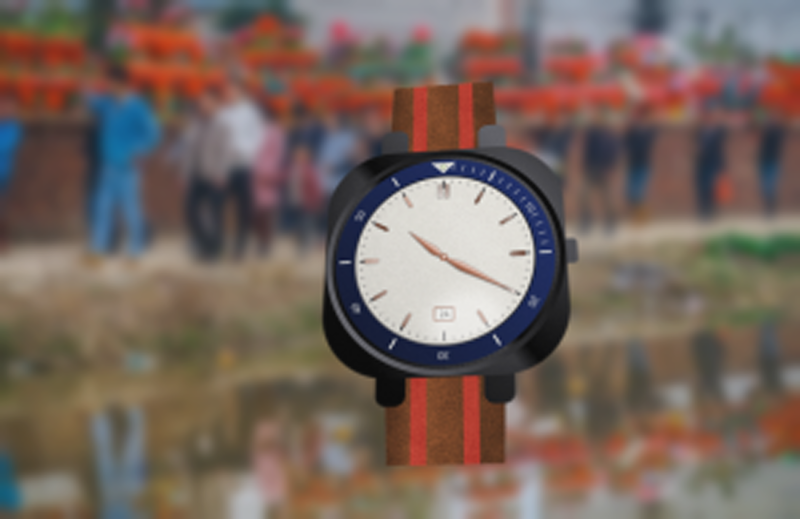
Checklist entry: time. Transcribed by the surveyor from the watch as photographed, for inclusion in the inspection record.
10:20
